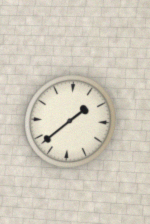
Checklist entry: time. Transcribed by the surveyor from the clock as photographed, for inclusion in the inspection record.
1:38
